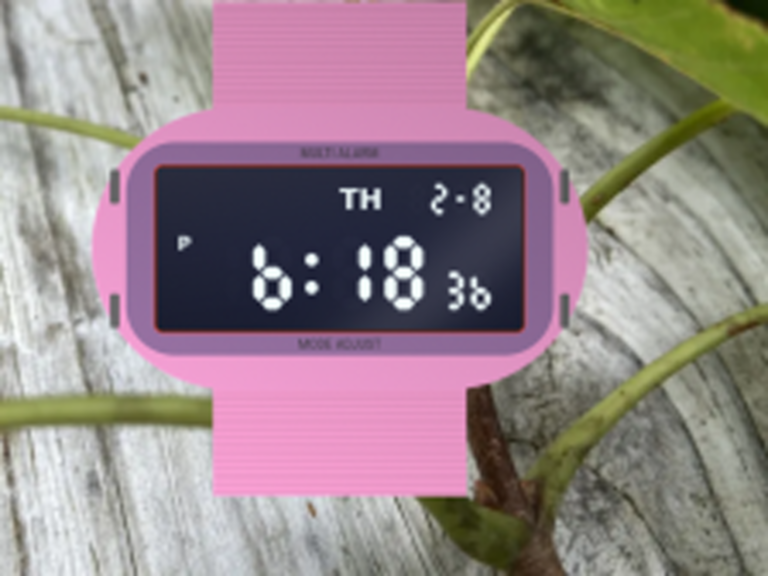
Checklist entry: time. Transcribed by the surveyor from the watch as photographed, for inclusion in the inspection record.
6:18:36
